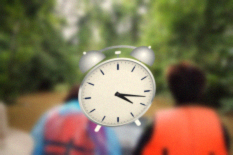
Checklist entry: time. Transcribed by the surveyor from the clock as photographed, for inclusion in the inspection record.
4:17
